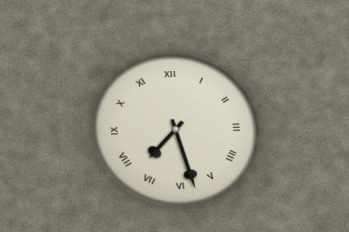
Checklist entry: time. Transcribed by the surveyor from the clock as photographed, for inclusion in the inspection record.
7:28
